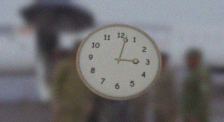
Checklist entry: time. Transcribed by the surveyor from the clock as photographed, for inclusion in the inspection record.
3:02
